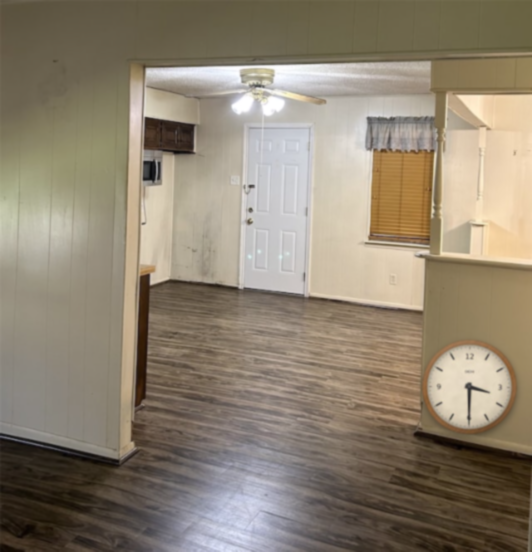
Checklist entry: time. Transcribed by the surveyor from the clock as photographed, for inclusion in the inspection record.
3:30
